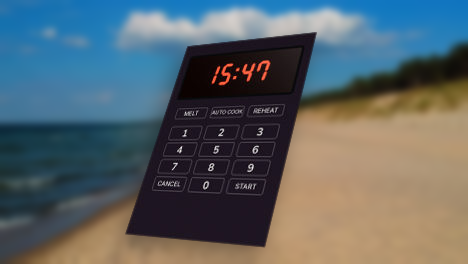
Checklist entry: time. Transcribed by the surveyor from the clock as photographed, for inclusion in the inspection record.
15:47
